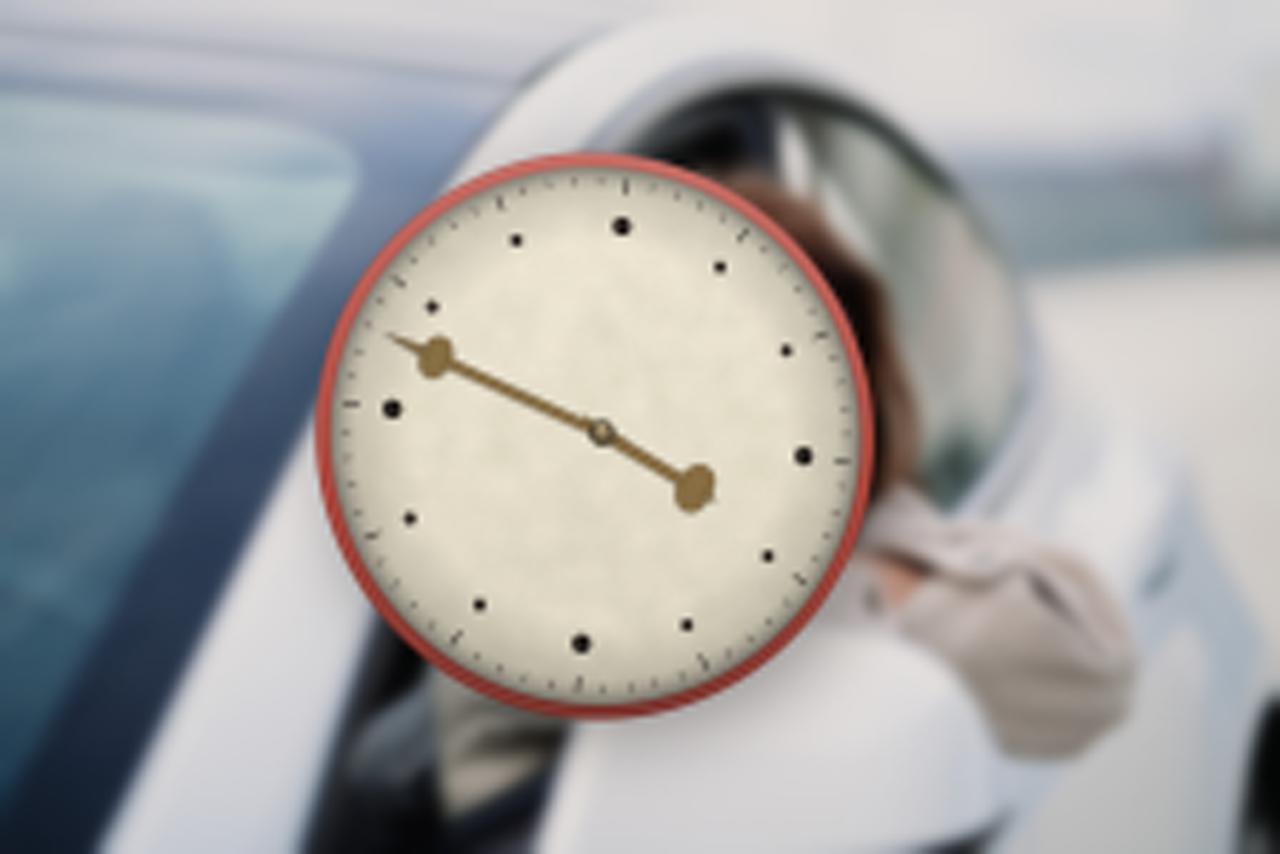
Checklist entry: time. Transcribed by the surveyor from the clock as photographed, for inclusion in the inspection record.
3:48
